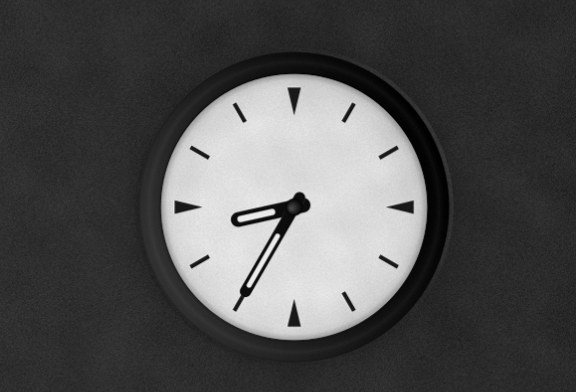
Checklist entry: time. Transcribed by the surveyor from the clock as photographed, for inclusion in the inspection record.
8:35
